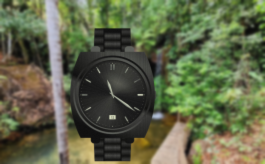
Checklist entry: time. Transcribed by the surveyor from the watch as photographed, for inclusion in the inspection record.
11:21
